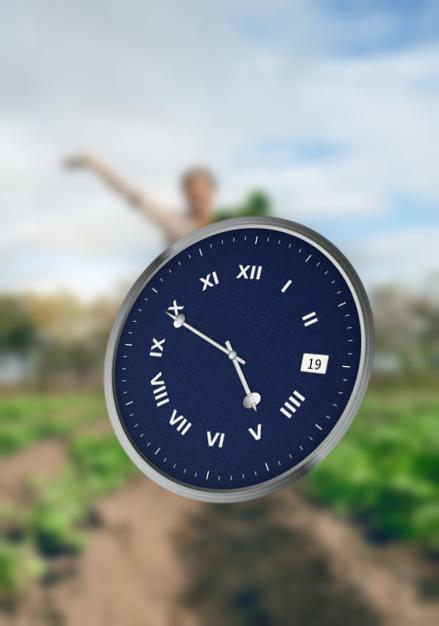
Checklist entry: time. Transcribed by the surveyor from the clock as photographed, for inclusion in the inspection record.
4:49
